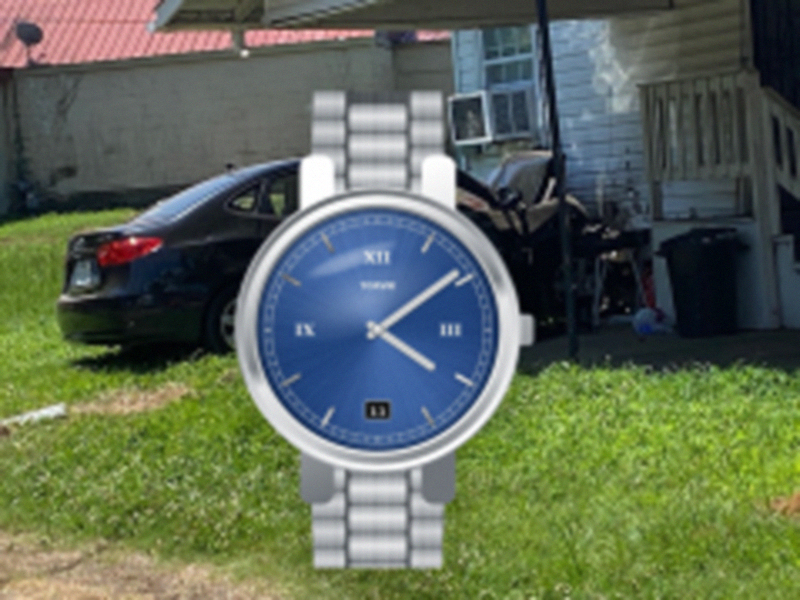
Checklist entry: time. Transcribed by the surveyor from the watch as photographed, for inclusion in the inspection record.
4:09
